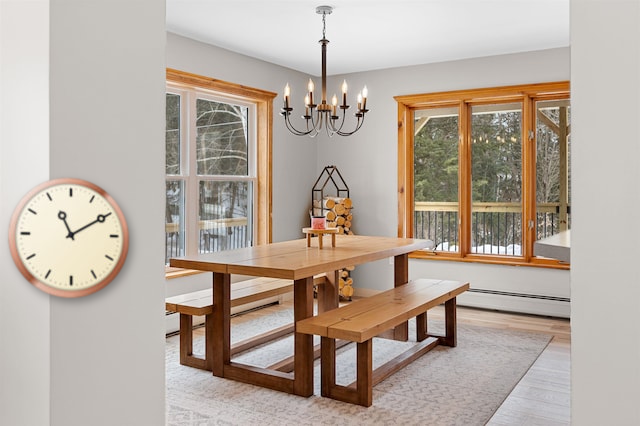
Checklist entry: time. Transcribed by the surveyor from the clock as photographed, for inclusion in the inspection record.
11:10
